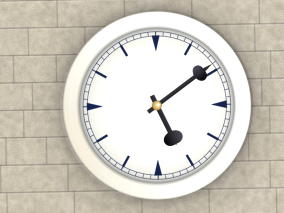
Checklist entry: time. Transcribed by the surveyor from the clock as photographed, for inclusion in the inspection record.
5:09
